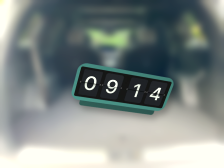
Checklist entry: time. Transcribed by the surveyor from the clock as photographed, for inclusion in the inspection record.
9:14
